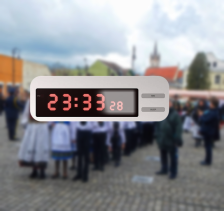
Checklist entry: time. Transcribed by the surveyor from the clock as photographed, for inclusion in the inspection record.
23:33:28
